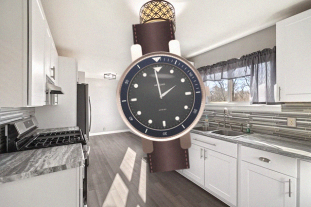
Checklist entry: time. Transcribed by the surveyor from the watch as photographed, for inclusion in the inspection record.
1:59
